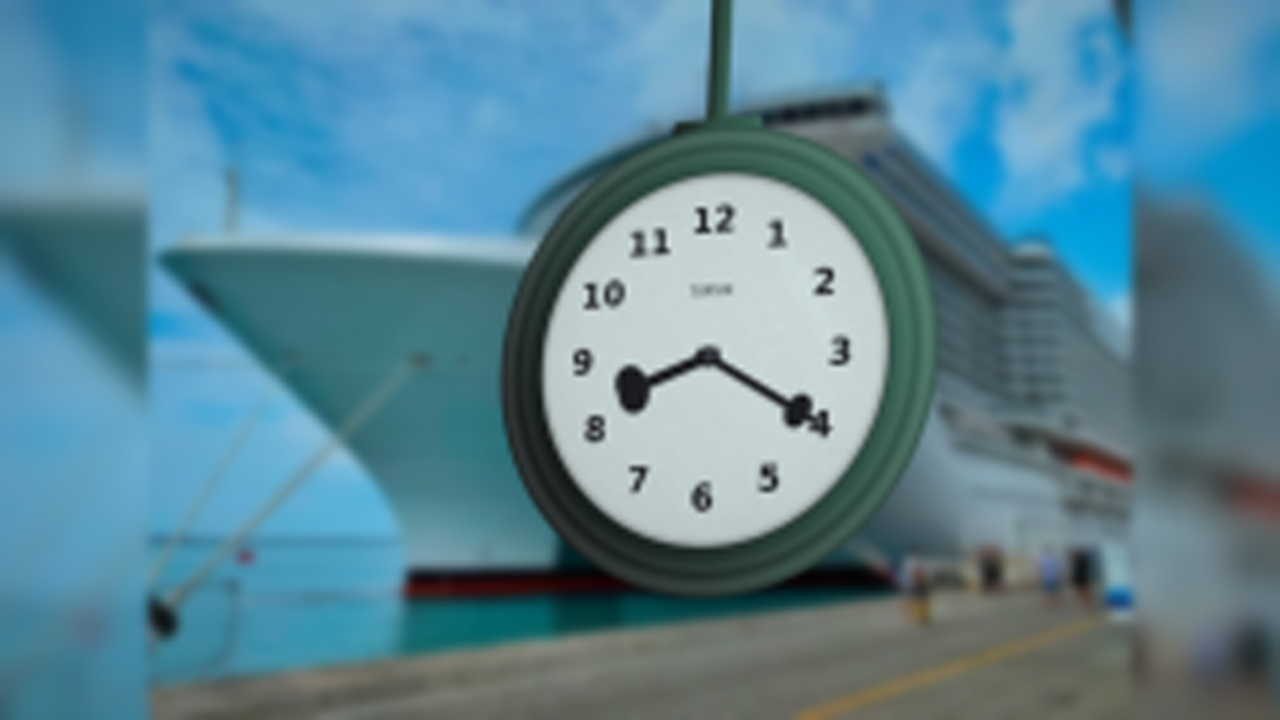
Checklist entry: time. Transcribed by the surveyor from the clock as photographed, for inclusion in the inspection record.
8:20
